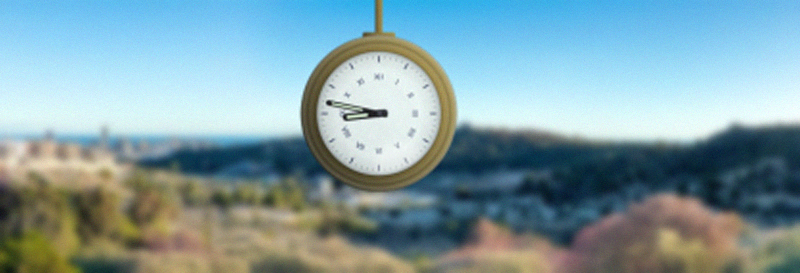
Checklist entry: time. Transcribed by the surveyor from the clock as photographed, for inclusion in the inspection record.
8:47
